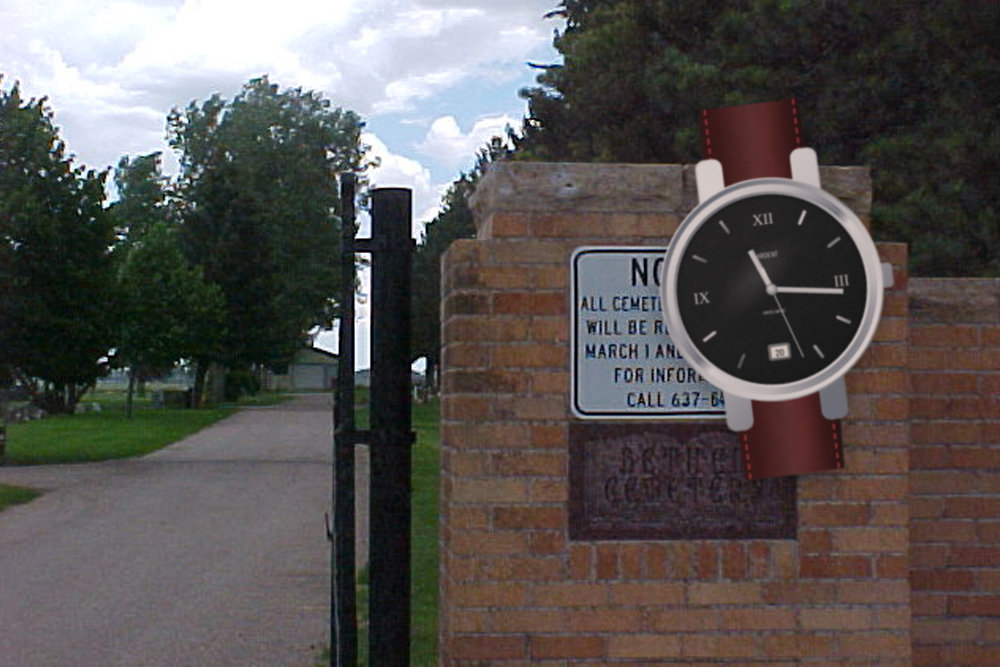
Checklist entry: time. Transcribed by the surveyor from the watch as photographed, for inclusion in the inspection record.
11:16:27
